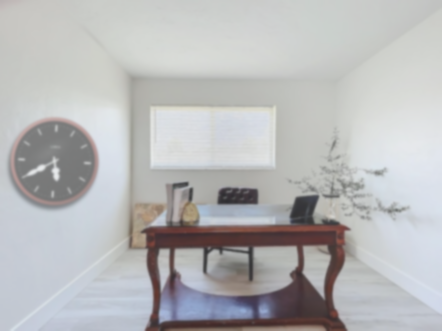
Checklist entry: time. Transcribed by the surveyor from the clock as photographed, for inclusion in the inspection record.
5:40
